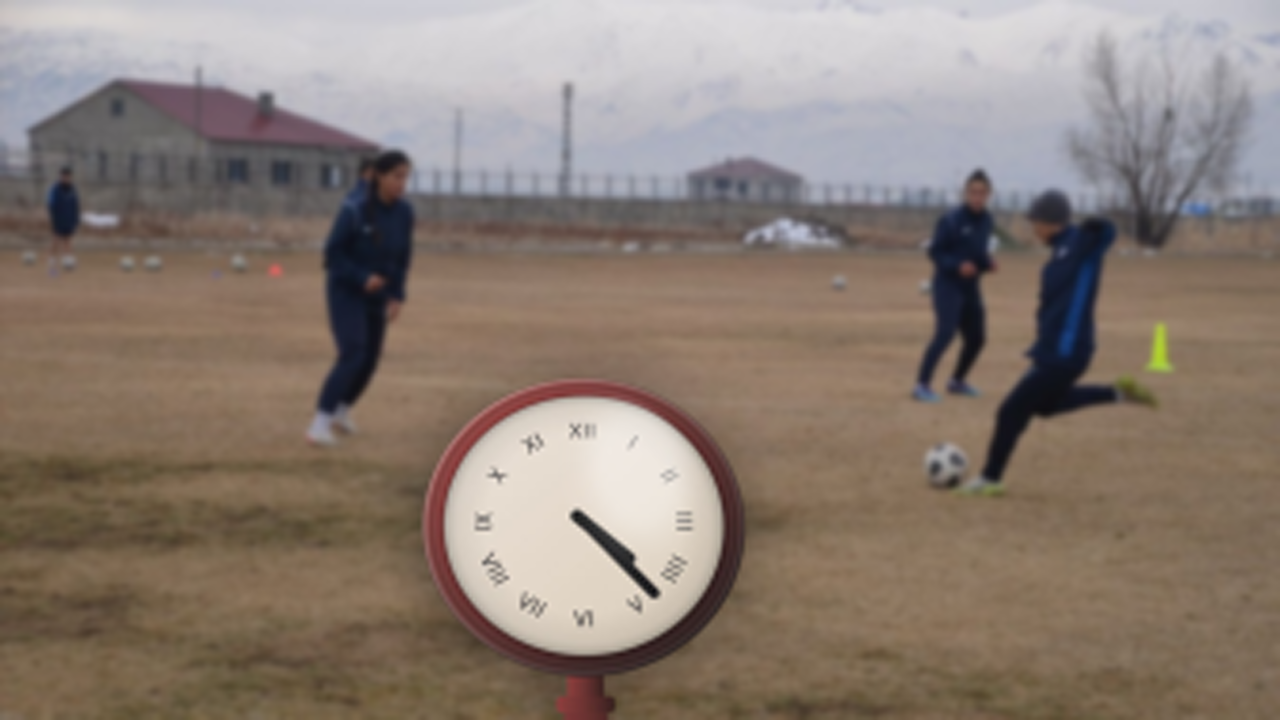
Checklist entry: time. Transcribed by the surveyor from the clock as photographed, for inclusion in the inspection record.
4:23
